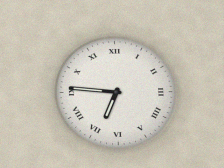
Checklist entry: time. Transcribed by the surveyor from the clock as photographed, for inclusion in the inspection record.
6:46
